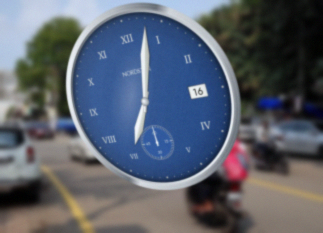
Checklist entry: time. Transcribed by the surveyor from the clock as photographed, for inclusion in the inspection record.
7:03
